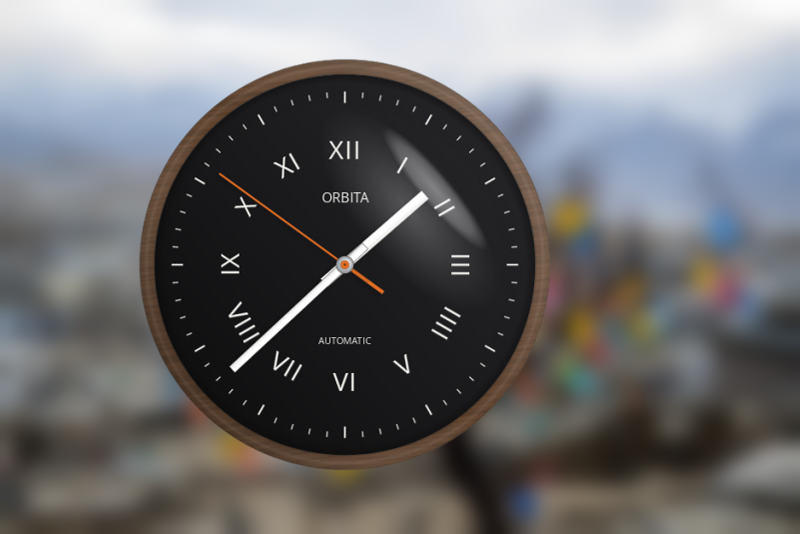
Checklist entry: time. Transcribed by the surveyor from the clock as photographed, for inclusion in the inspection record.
1:37:51
